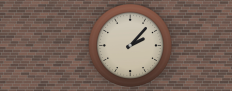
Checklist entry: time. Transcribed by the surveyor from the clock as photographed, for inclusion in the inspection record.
2:07
